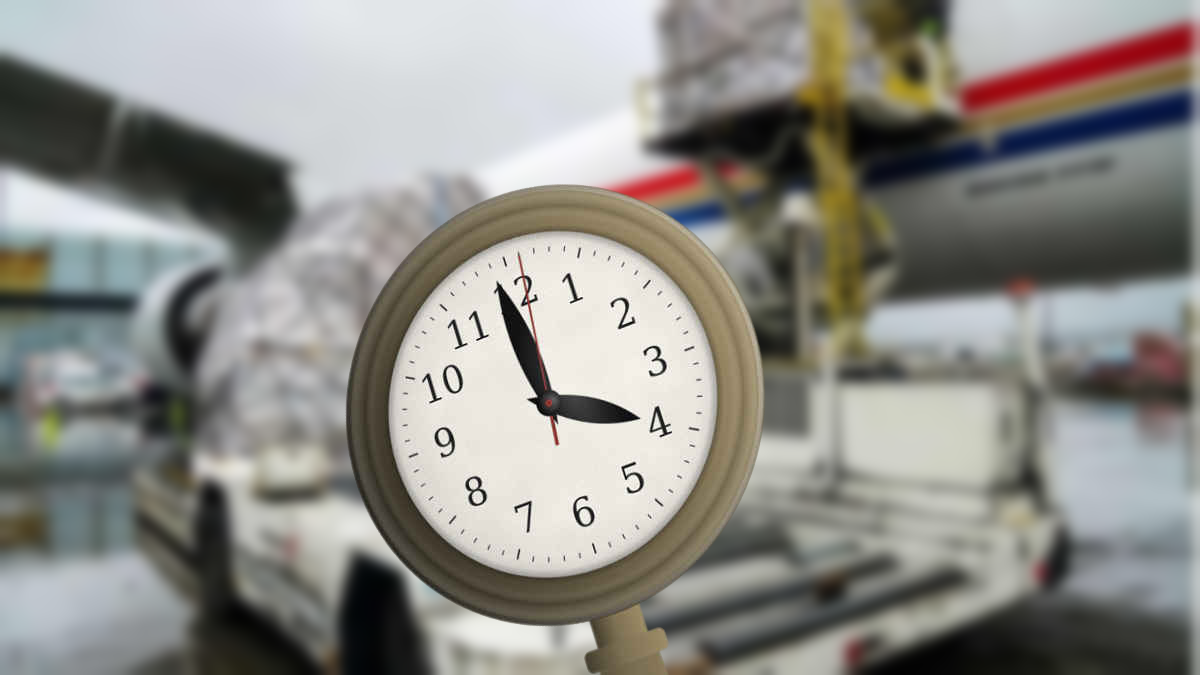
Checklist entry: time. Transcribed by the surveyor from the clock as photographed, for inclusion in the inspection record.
3:59:01
